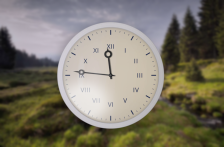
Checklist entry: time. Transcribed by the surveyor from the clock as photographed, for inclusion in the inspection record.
11:46
